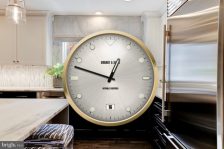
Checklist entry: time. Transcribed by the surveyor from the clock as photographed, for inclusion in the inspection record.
12:48
